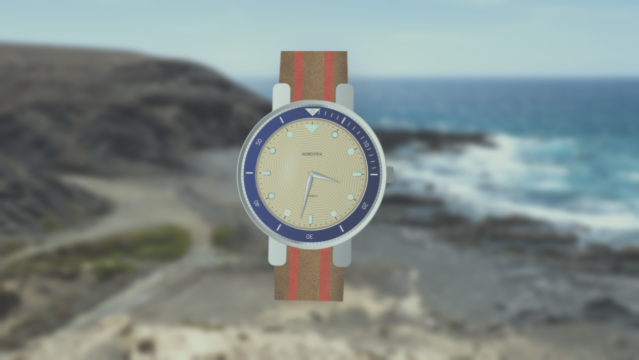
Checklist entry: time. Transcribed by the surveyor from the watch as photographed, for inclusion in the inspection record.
3:32
